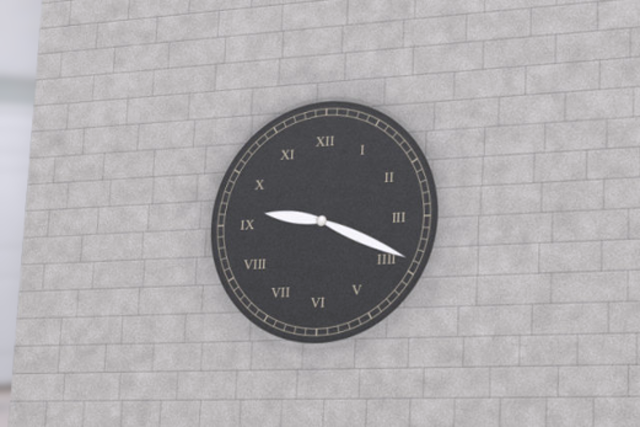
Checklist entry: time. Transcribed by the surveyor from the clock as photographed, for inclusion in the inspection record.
9:19
